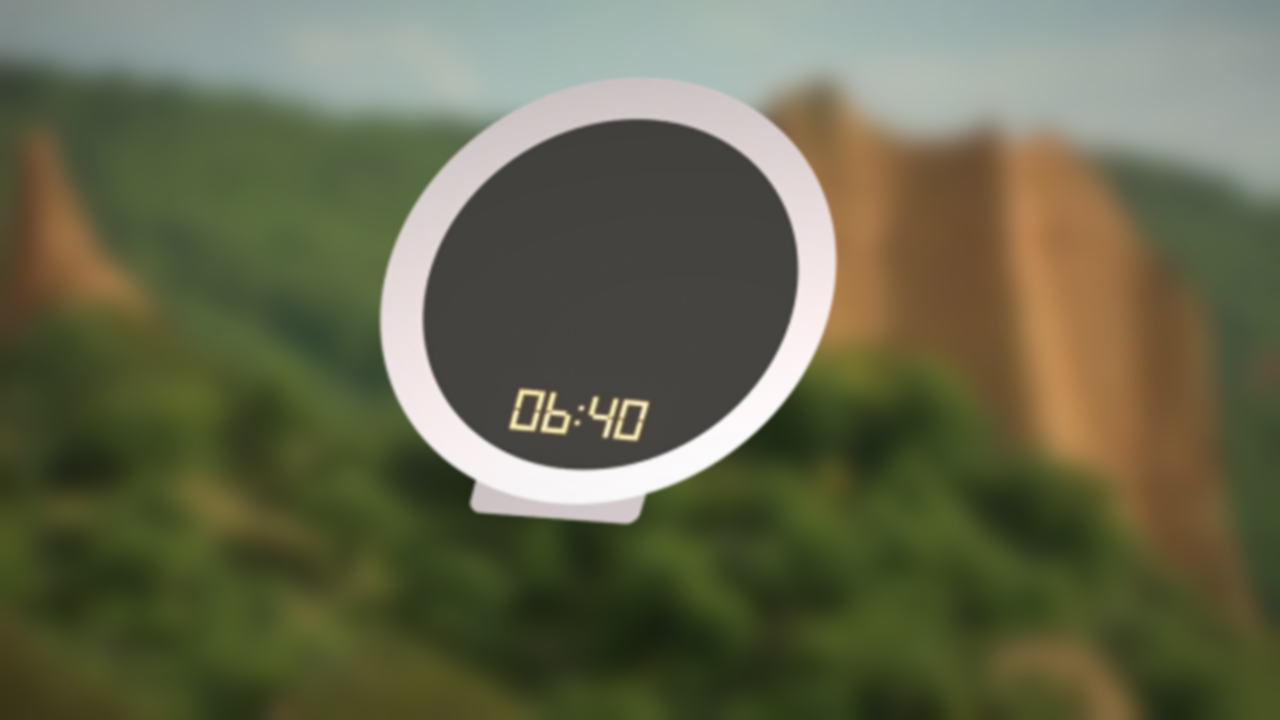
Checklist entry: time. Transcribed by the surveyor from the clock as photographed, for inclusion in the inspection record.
6:40
